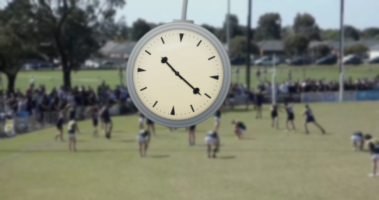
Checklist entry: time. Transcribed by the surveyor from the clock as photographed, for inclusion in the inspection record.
10:21
